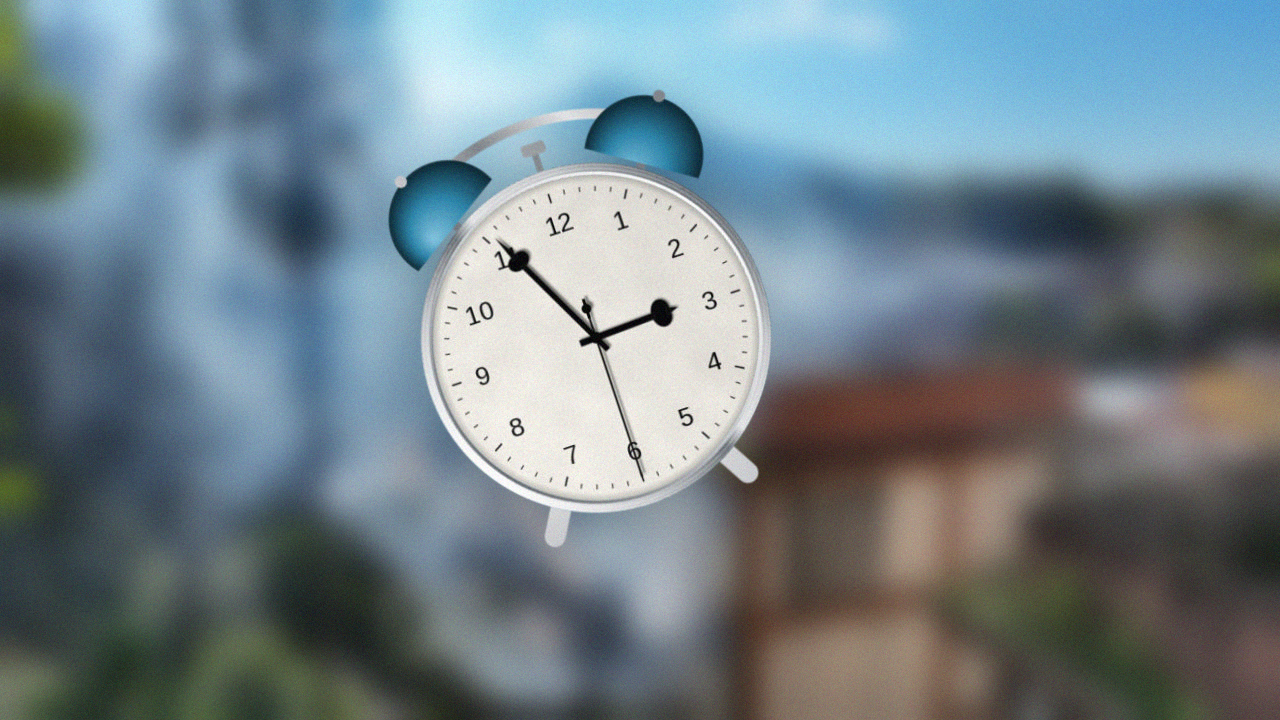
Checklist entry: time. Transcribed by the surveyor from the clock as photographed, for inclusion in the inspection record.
2:55:30
